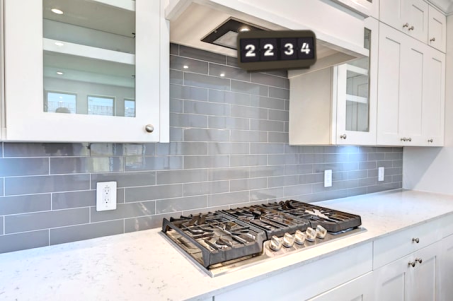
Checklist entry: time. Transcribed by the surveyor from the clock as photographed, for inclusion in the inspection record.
22:34
